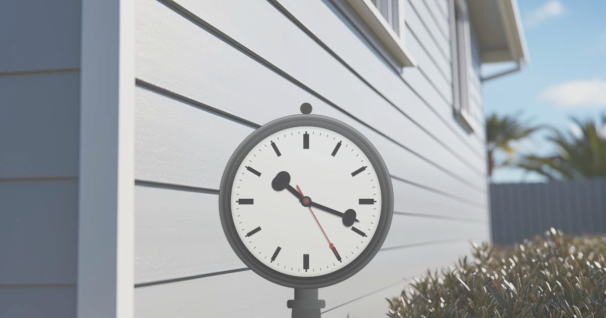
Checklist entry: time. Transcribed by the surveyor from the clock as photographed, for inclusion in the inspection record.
10:18:25
